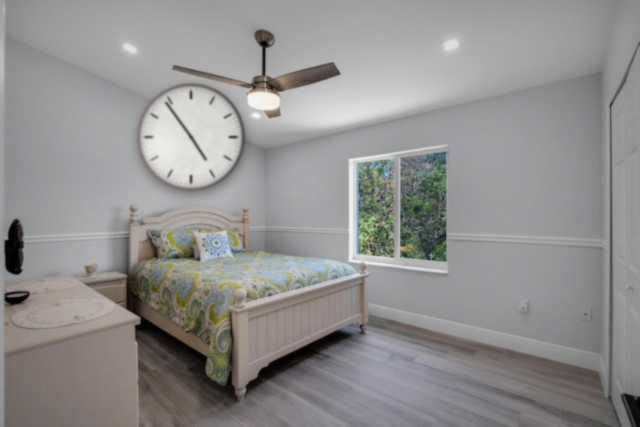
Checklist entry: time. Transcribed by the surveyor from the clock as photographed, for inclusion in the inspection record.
4:54
